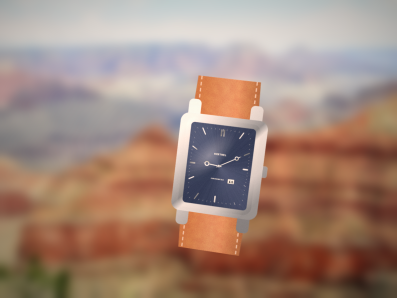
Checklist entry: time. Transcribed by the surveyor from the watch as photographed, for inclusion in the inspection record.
9:10
